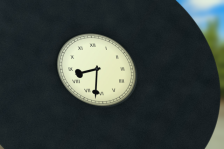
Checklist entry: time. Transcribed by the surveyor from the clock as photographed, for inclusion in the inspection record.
8:32
